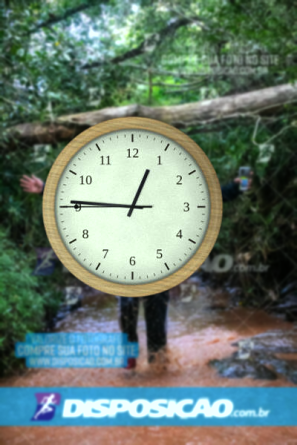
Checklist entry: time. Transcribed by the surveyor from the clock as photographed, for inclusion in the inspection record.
12:45:45
